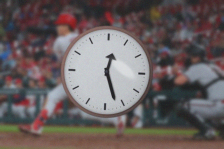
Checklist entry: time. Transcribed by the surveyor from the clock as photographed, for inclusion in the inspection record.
12:27
